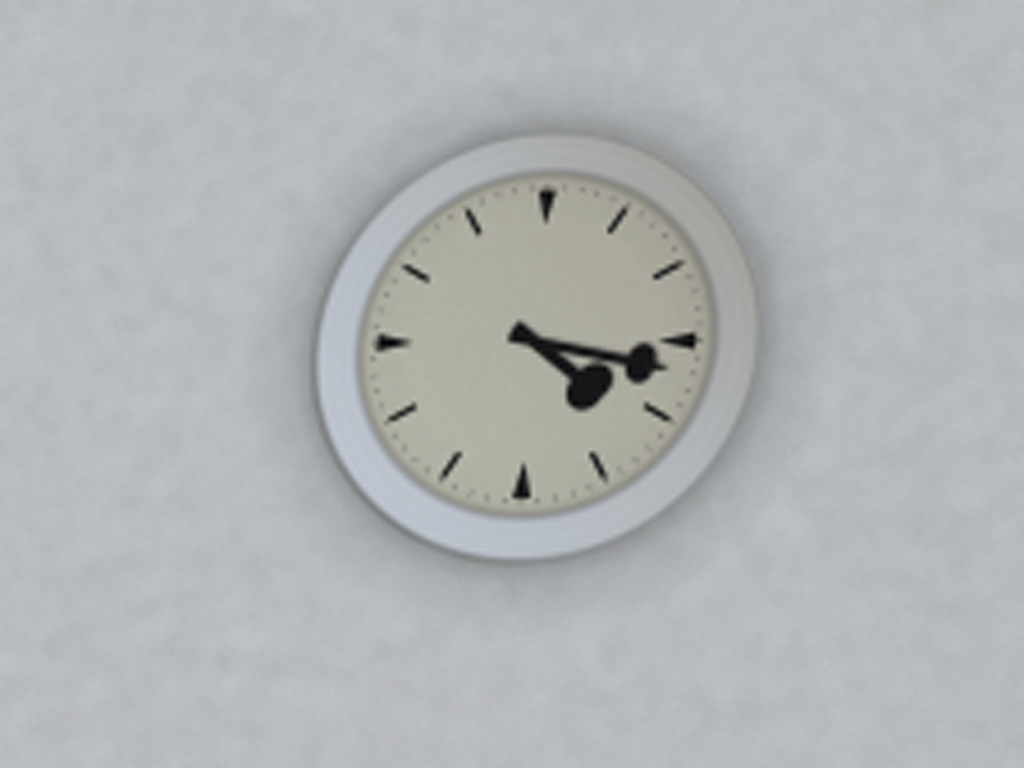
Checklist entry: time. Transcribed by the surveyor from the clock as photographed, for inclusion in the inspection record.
4:17
